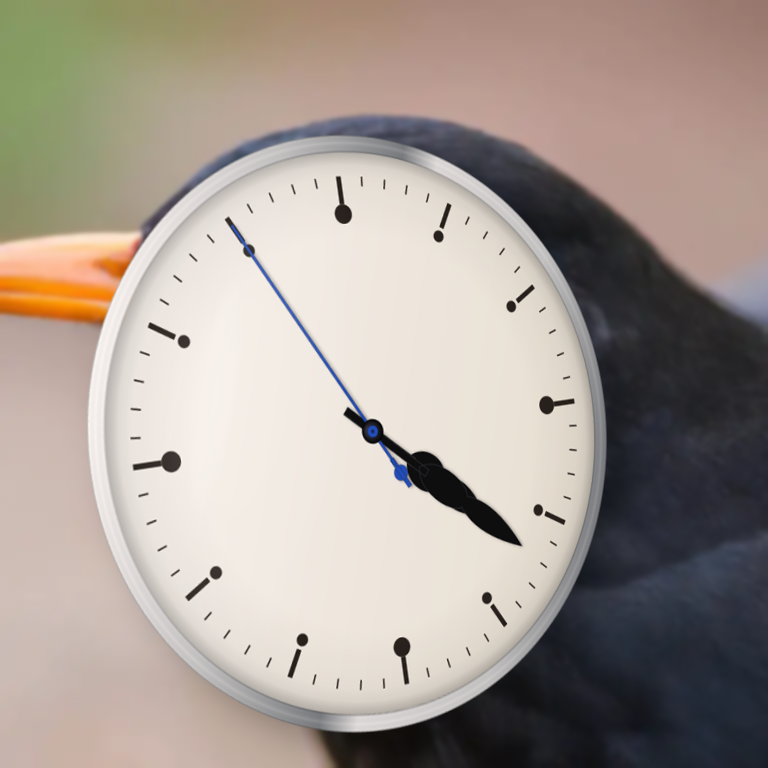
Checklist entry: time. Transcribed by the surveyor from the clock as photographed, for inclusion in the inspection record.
4:21:55
